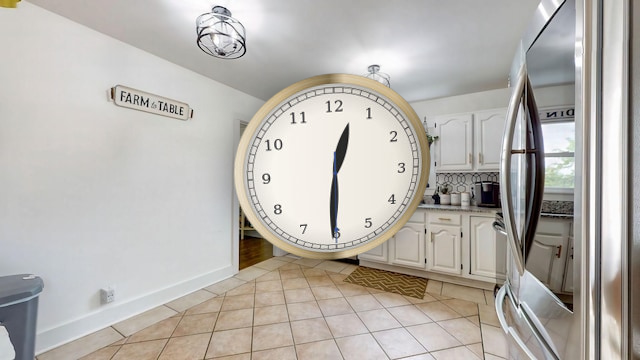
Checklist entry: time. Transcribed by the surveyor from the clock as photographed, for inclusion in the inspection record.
12:30:30
